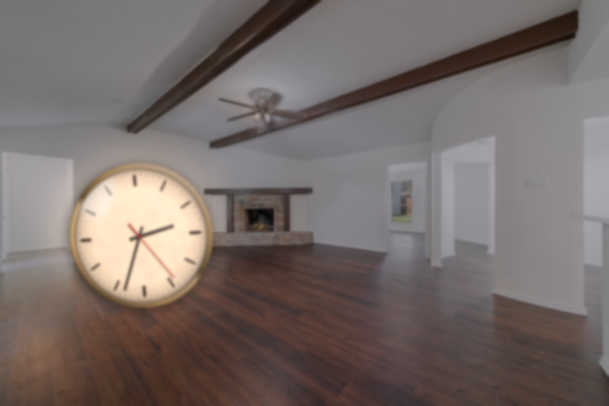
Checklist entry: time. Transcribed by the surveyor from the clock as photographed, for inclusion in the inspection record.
2:33:24
